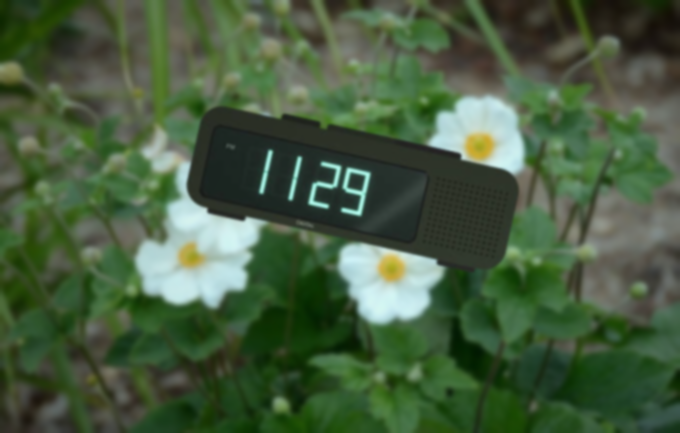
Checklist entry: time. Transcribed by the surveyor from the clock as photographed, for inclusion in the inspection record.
11:29
